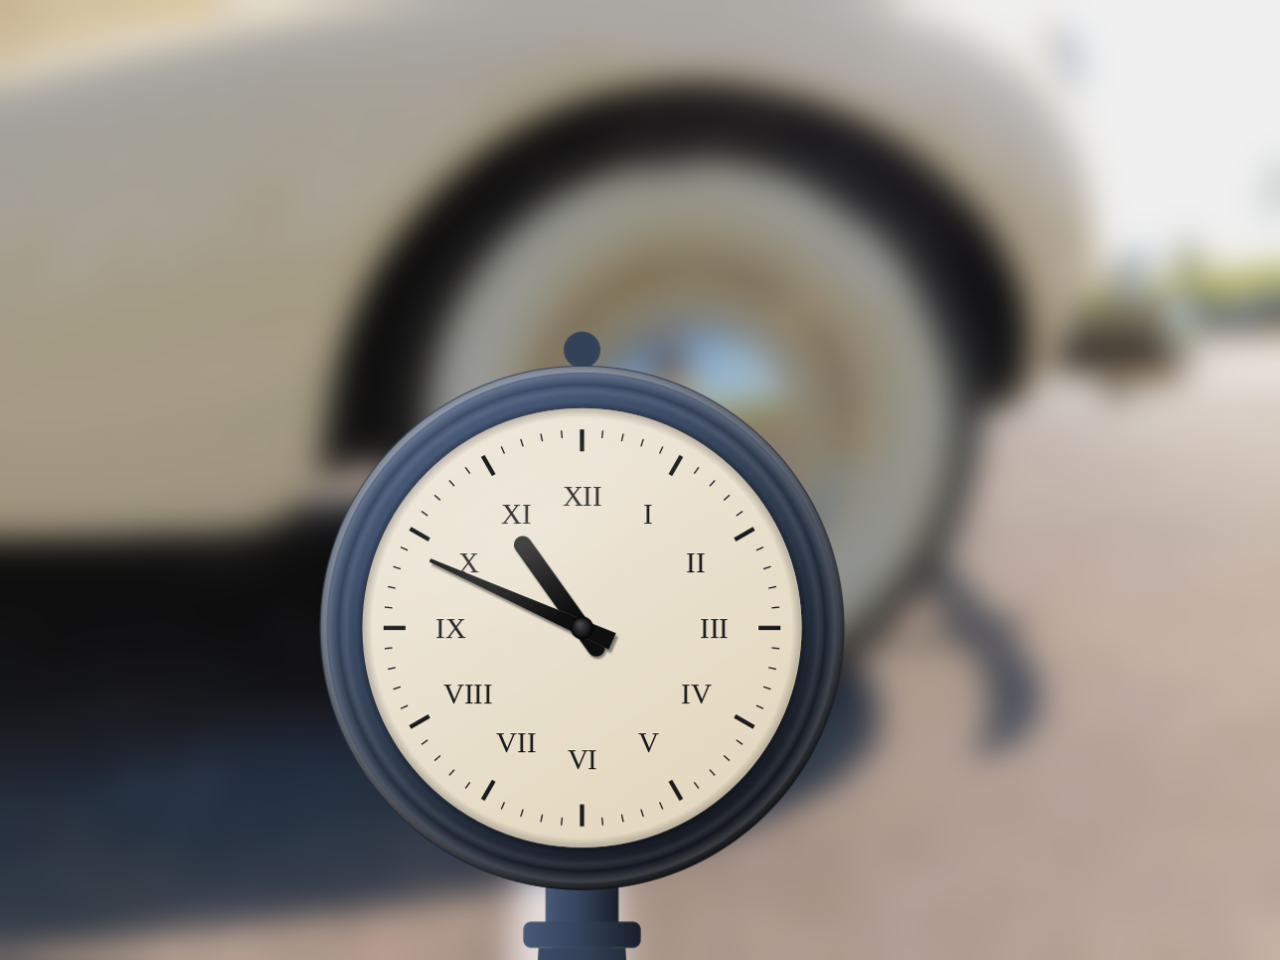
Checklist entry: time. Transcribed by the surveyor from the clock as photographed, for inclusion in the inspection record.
10:49
